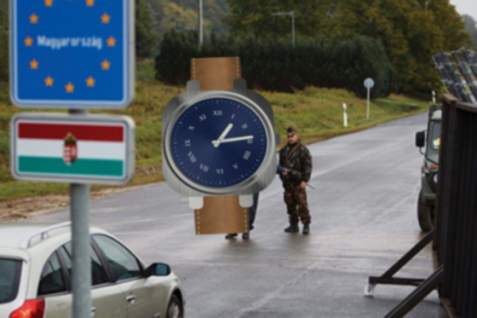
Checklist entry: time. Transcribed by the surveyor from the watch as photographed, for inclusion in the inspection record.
1:14
